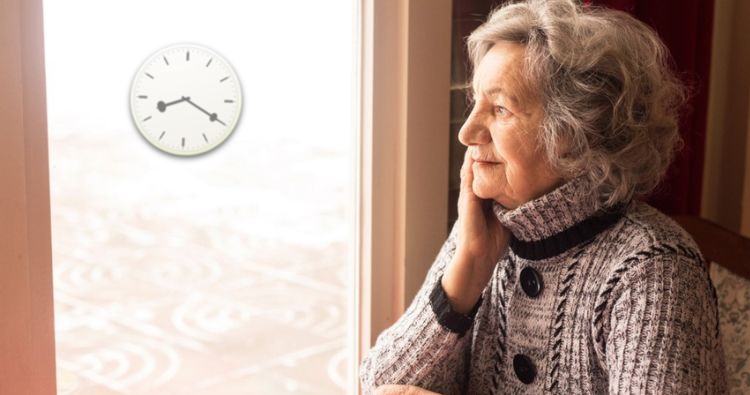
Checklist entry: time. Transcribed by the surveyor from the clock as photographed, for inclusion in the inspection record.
8:20
